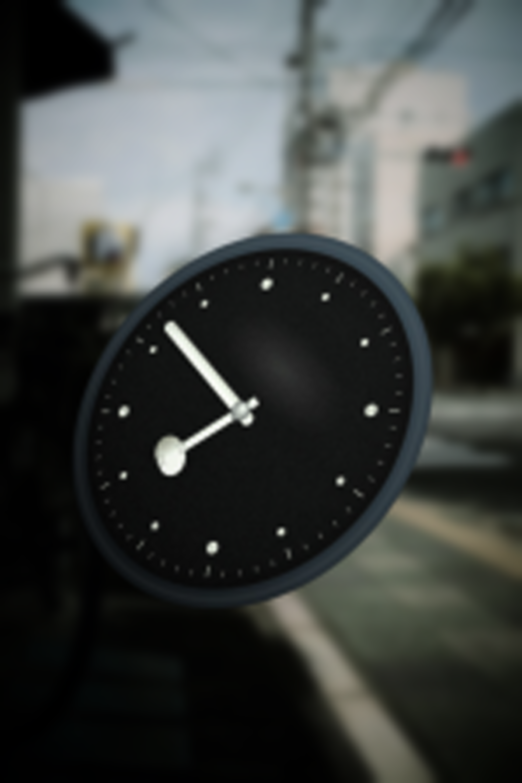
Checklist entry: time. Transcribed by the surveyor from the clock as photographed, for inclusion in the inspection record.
7:52
